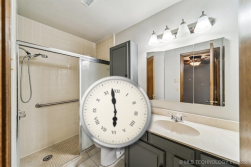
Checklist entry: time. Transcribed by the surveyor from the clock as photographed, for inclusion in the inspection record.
5:58
